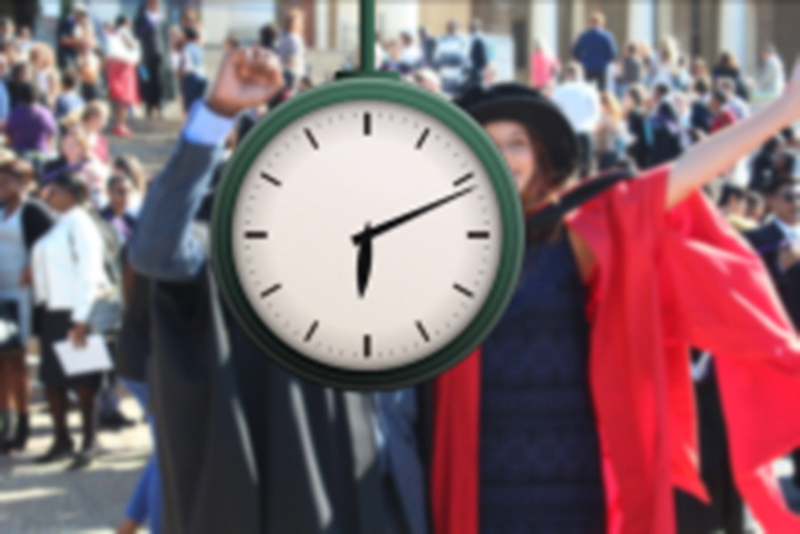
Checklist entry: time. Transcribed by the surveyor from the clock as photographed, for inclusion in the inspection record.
6:11
